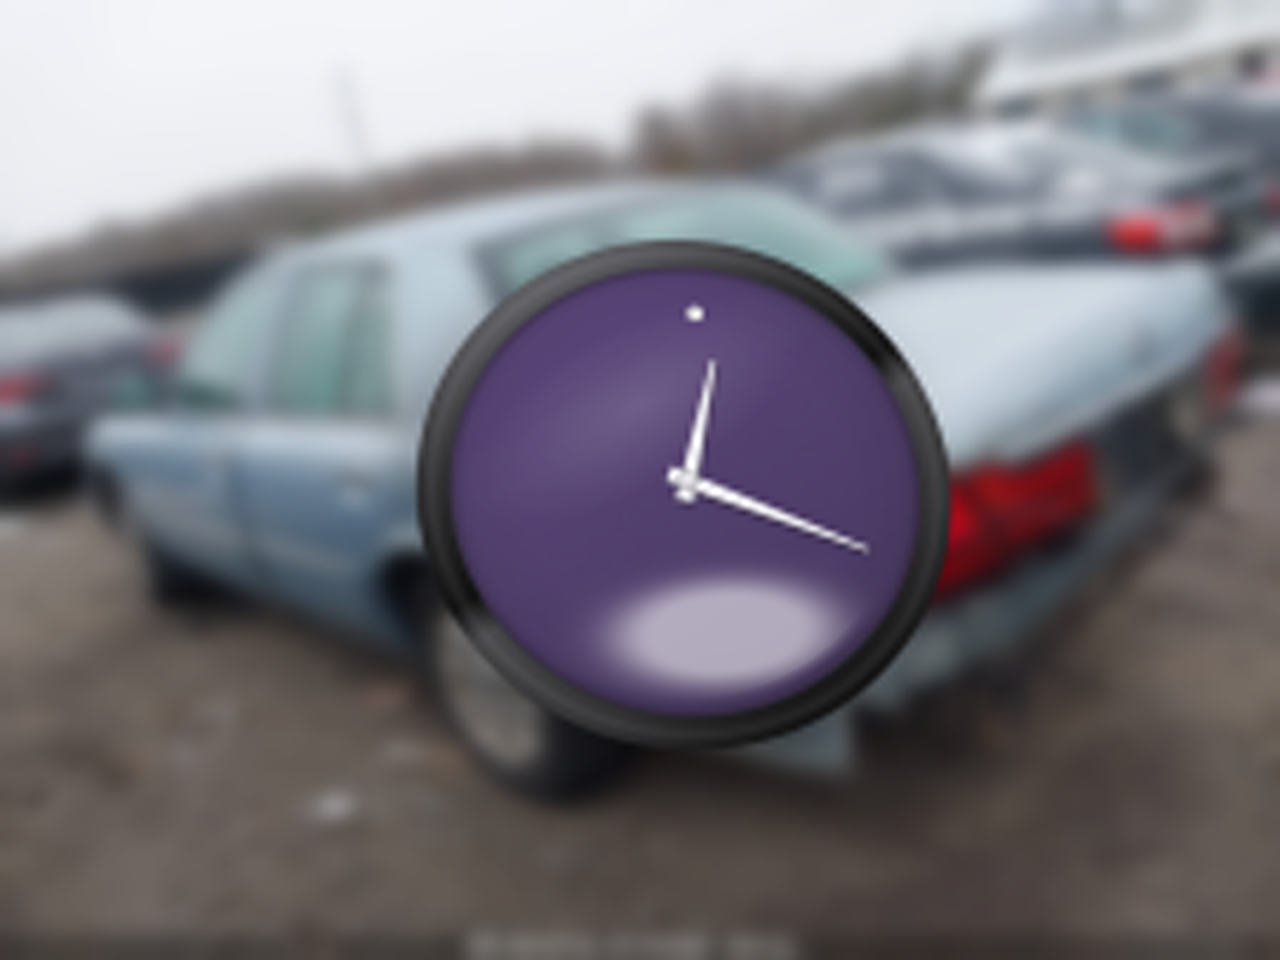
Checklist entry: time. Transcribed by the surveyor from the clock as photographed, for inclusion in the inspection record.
12:18
